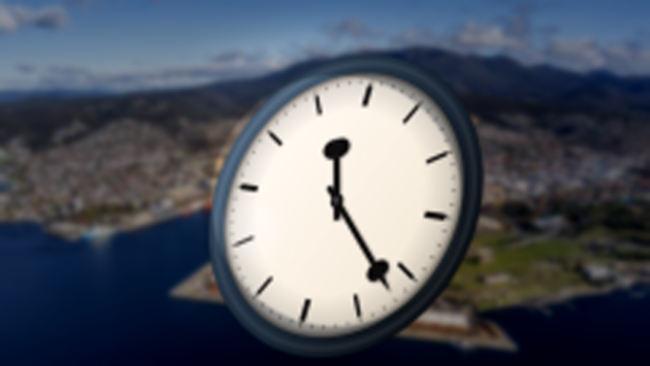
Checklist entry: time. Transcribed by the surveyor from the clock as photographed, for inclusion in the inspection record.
11:22
